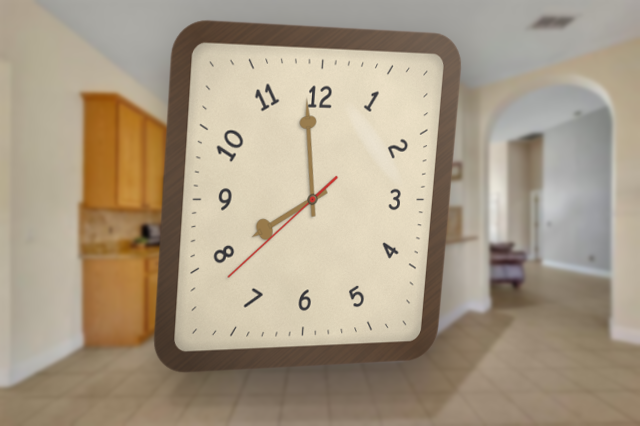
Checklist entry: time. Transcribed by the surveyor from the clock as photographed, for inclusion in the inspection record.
7:58:38
